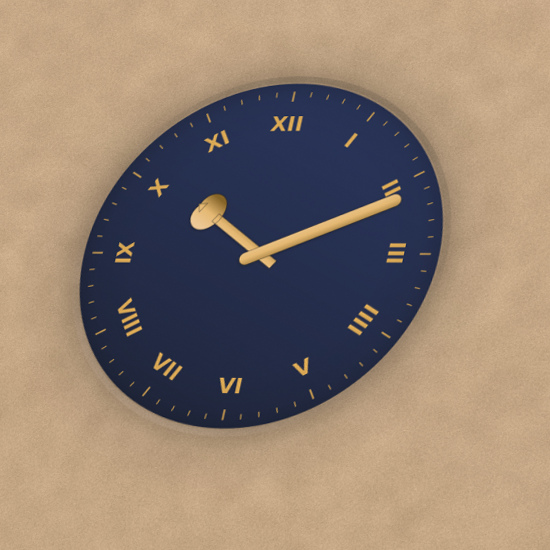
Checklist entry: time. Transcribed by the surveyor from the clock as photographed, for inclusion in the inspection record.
10:11
